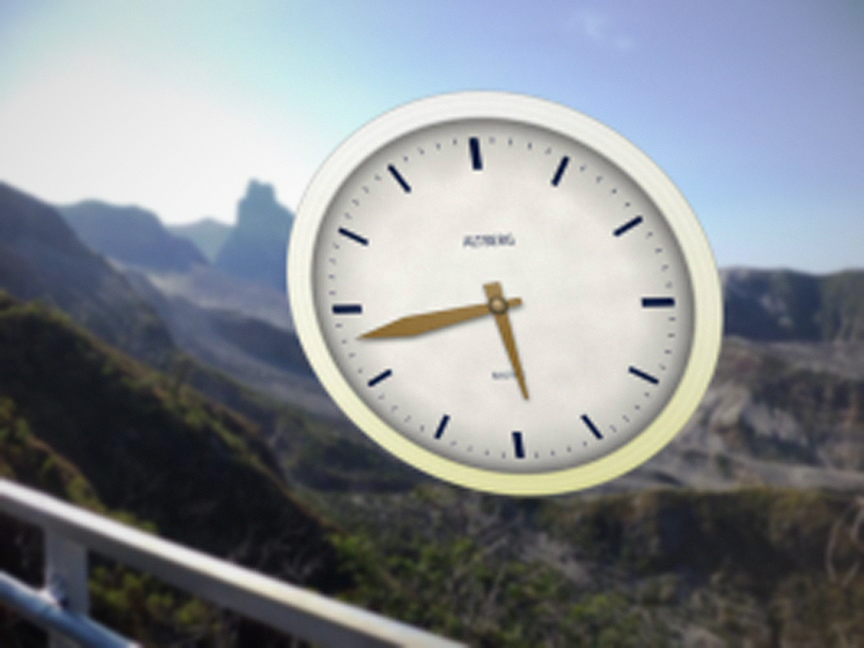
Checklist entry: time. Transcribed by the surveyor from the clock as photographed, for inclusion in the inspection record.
5:43
